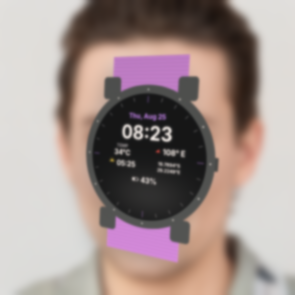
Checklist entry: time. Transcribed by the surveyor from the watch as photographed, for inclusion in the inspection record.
8:23
